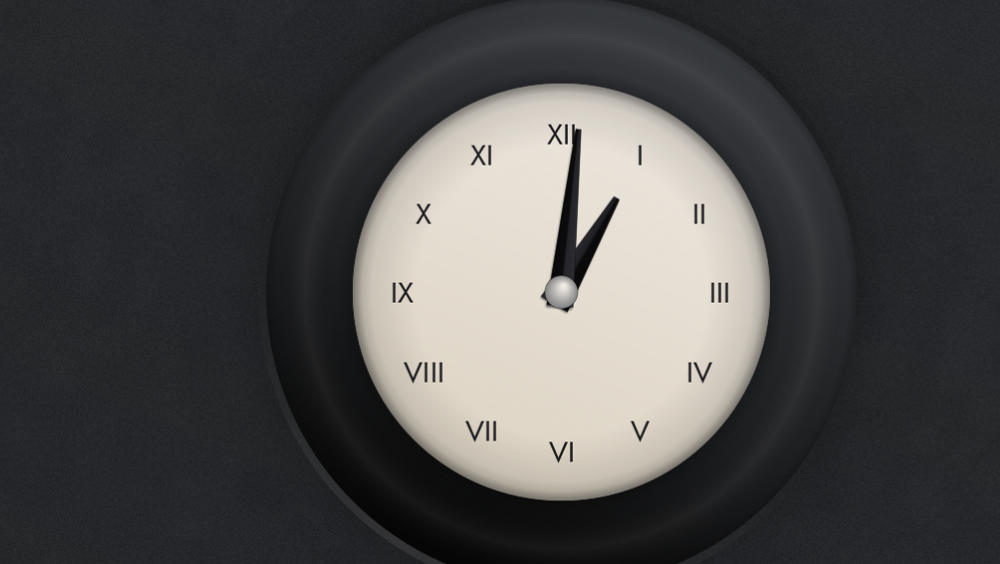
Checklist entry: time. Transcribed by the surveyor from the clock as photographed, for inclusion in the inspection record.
1:01
